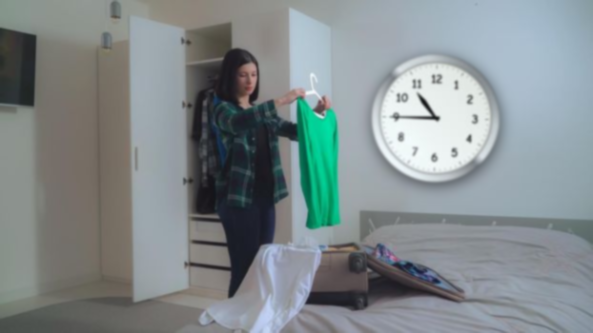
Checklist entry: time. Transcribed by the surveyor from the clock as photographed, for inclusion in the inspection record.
10:45
